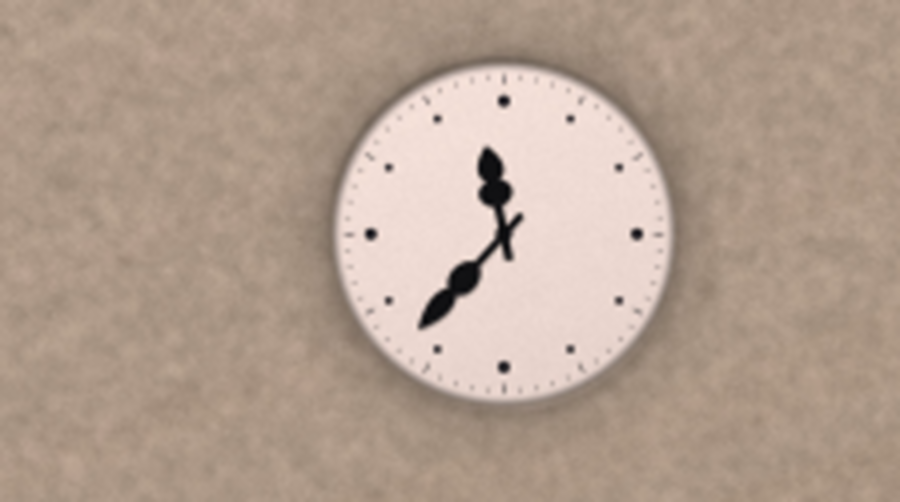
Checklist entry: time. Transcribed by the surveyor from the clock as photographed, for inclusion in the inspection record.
11:37
